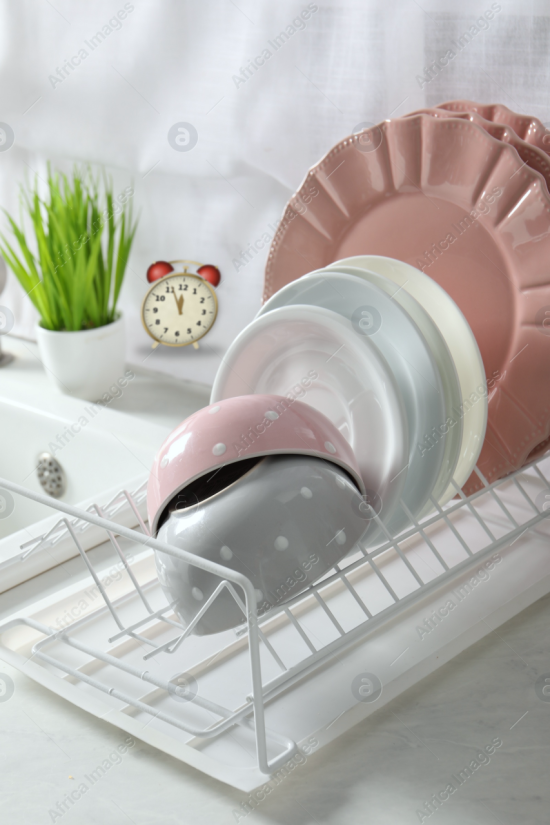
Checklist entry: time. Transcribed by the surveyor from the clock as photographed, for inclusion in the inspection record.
11:56
